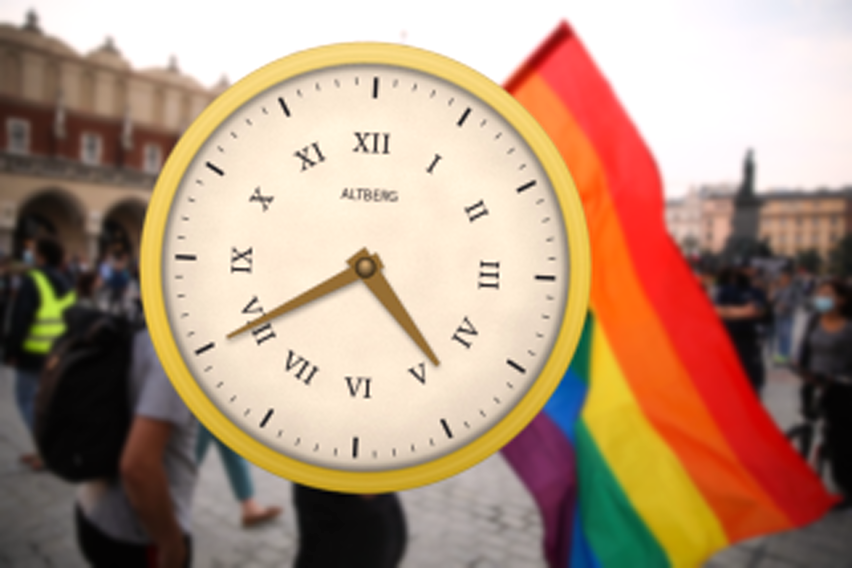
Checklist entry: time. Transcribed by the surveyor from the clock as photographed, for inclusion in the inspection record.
4:40
